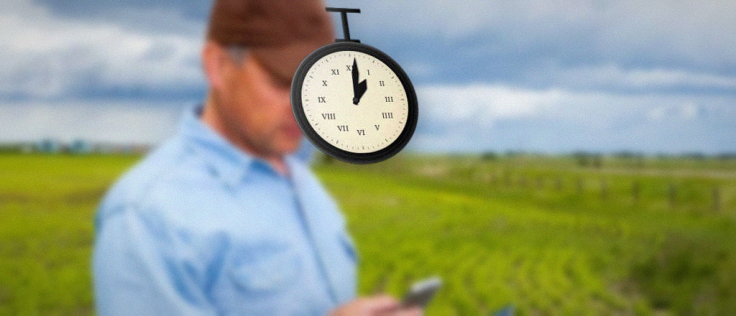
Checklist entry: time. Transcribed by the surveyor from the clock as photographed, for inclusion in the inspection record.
1:01
